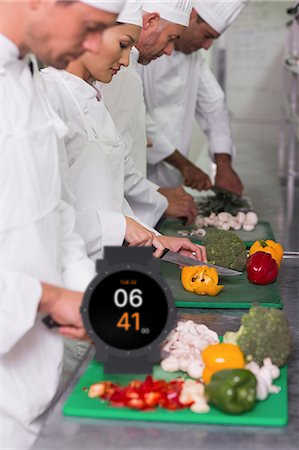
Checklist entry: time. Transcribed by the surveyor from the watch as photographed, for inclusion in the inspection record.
6:41
